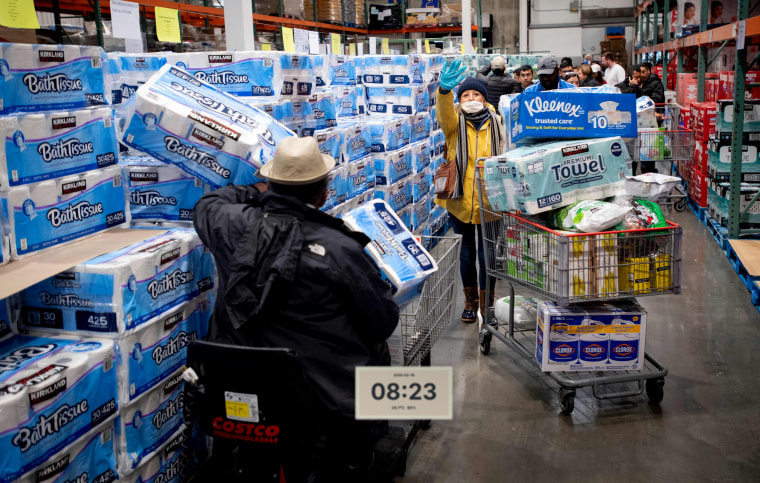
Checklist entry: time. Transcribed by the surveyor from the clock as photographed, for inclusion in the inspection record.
8:23
